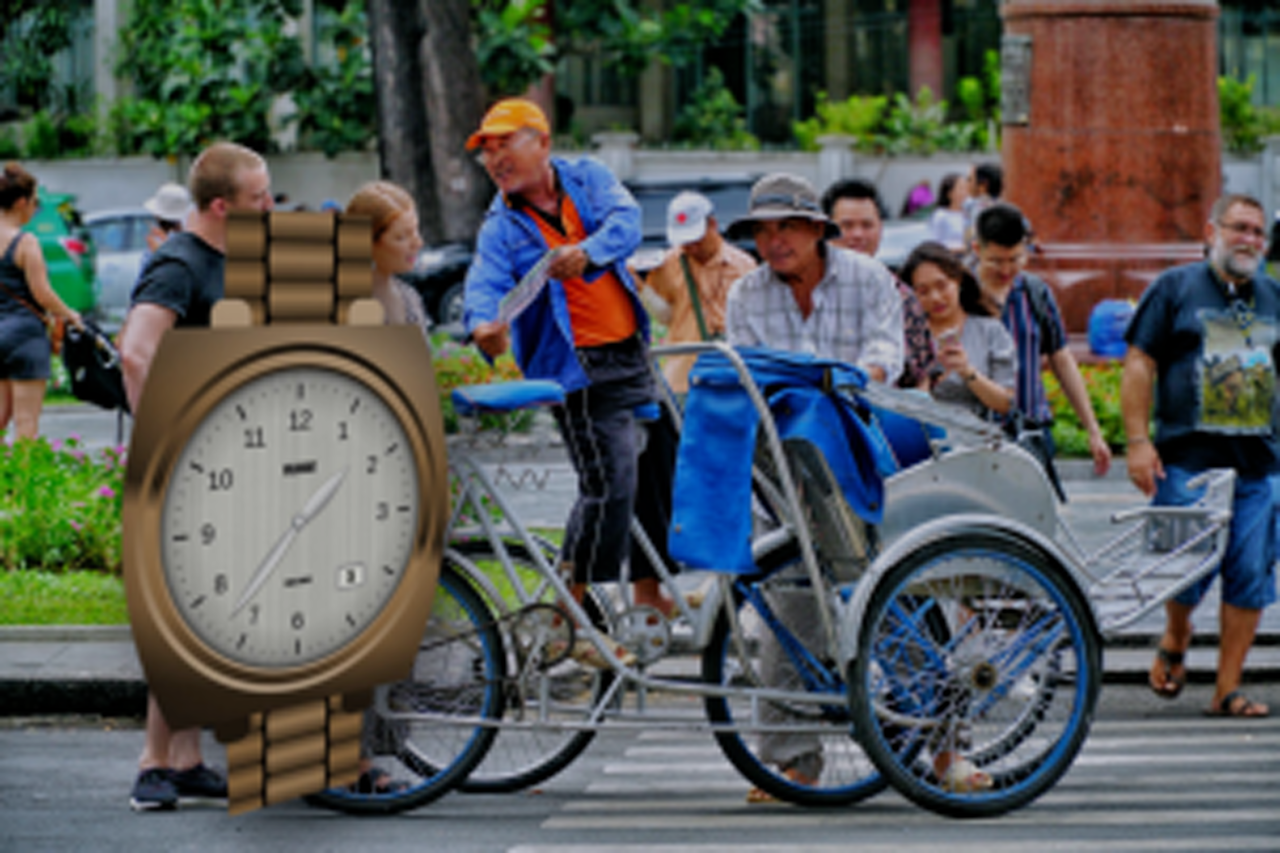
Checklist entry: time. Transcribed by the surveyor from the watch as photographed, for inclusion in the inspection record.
1:37
